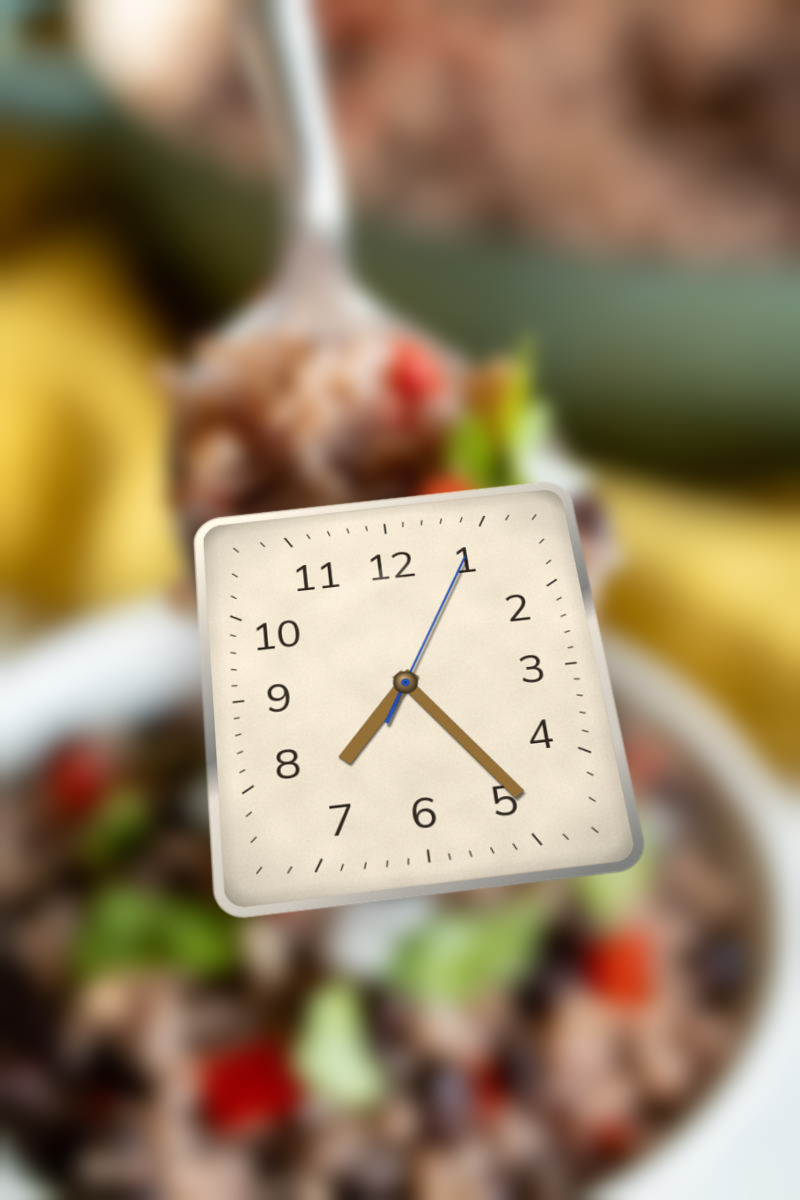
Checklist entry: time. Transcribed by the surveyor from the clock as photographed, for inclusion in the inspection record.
7:24:05
